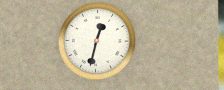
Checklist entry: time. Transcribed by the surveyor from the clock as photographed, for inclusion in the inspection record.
12:32
